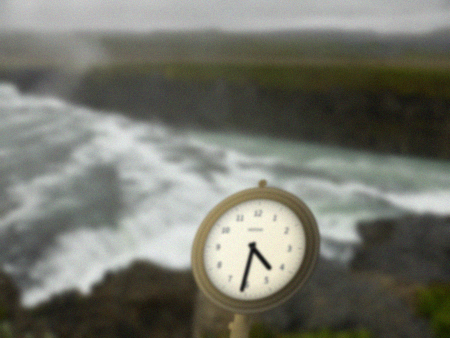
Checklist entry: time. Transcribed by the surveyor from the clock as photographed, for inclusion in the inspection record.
4:31
